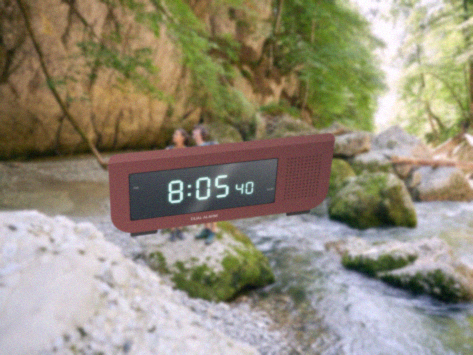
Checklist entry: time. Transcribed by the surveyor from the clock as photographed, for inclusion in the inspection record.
8:05:40
